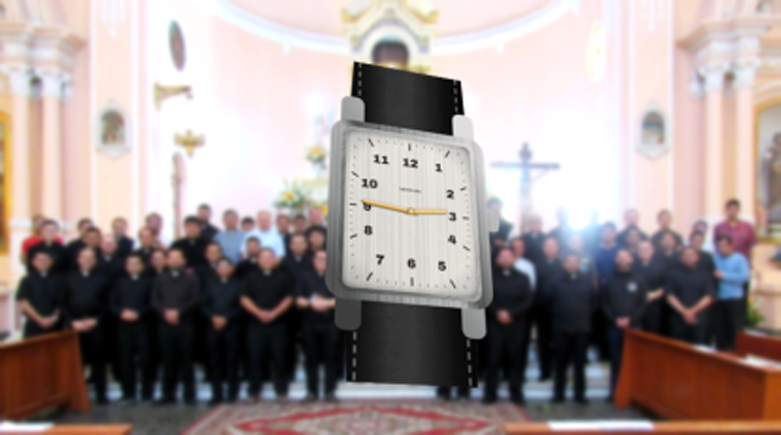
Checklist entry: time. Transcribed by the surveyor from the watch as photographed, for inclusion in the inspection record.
2:46
